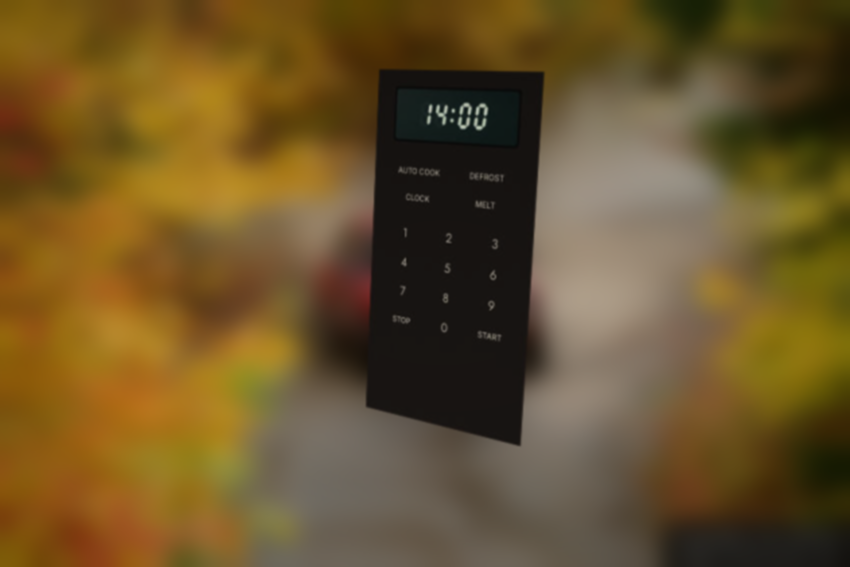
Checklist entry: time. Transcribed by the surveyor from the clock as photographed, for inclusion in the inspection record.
14:00
